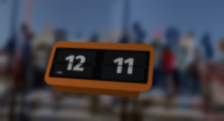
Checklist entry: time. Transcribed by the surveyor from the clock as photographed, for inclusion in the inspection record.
12:11
